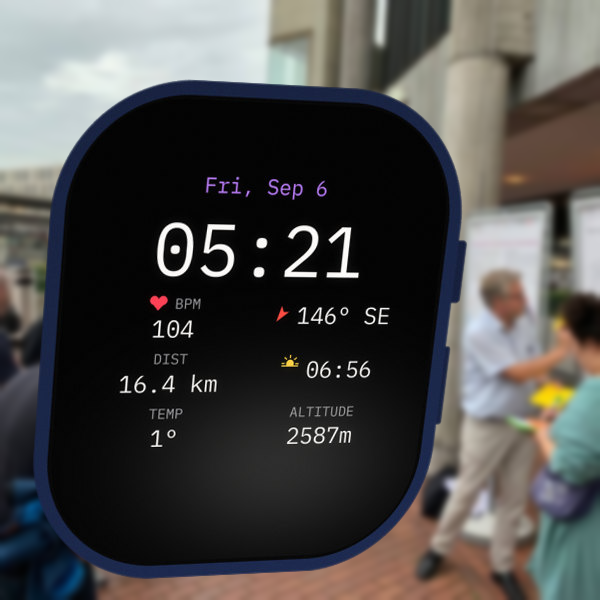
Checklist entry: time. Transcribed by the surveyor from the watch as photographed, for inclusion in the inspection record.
5:21
